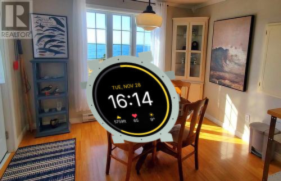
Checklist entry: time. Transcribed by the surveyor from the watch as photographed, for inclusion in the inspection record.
16:14
